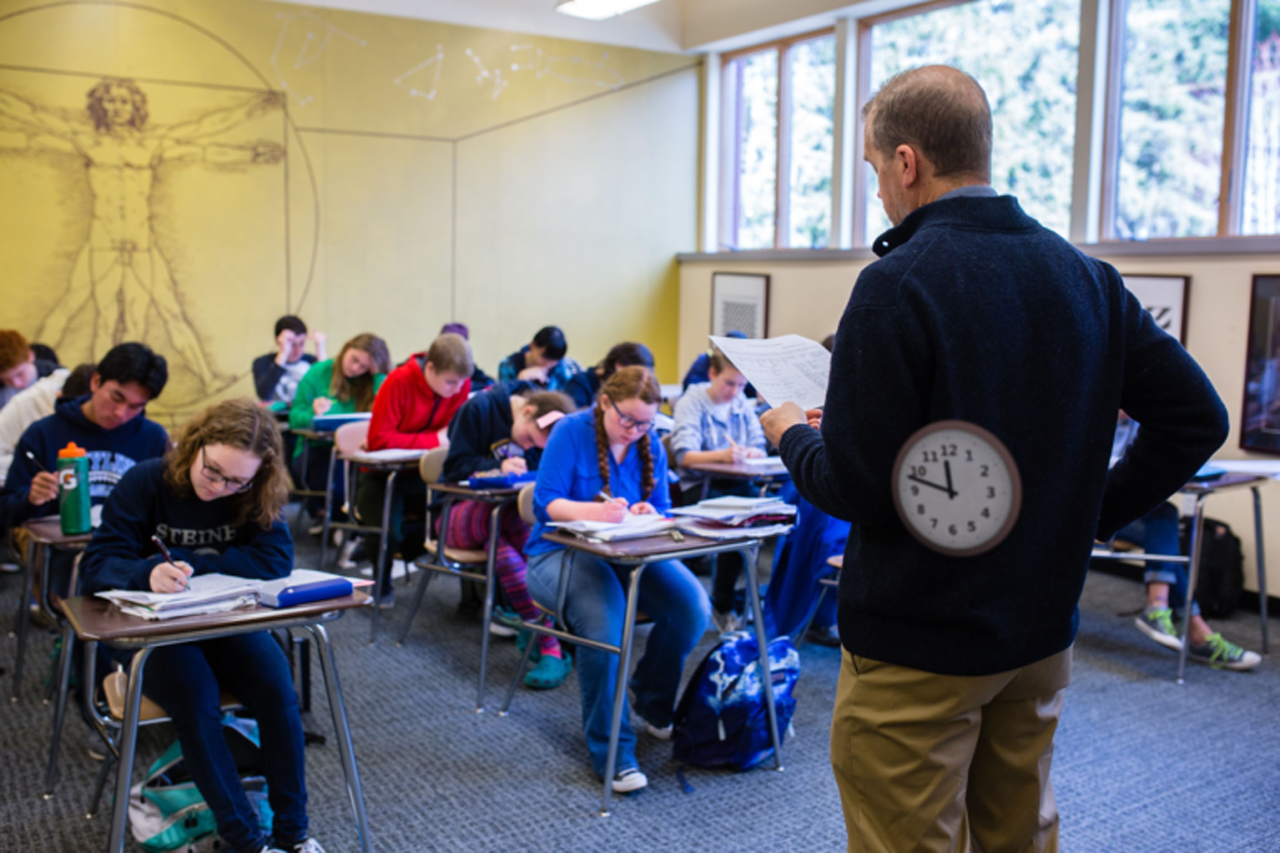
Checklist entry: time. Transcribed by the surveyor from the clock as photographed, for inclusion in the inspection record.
11:48
